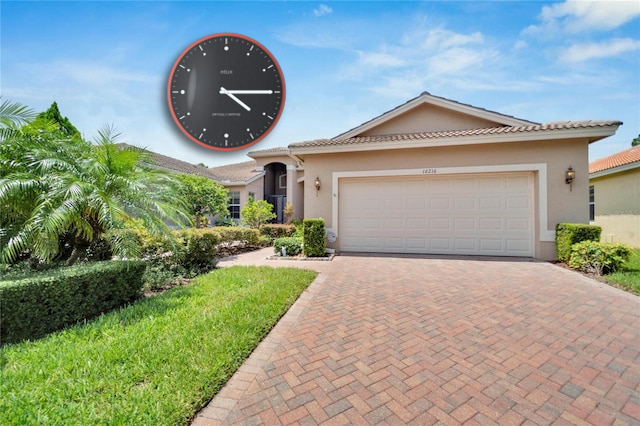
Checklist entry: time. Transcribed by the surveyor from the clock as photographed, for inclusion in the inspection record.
4:15
